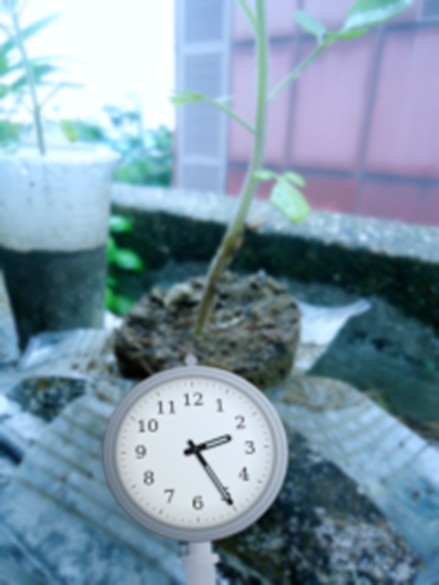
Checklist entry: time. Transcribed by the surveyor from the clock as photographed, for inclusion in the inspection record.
2:25
